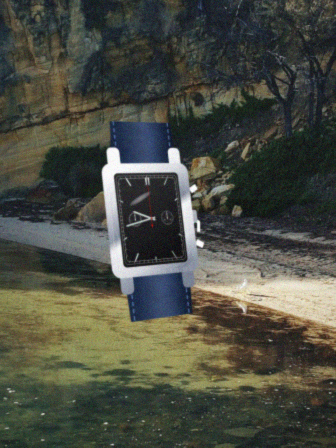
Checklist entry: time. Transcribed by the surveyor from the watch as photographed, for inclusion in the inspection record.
9:43
